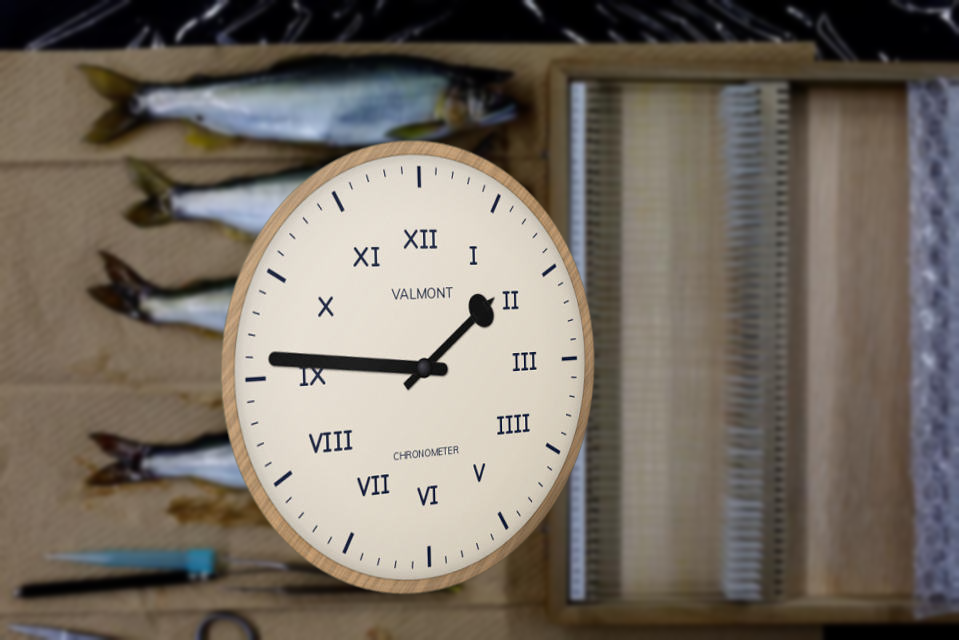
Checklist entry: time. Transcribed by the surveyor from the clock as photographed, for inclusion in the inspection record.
1:46
